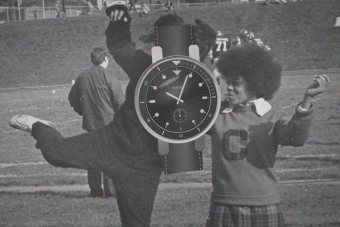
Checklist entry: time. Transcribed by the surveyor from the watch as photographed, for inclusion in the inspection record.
10:04
